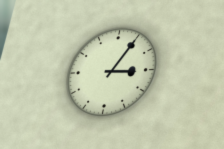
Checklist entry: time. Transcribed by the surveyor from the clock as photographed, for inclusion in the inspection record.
3:05
